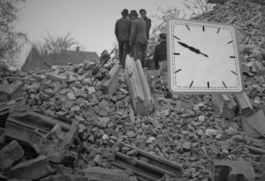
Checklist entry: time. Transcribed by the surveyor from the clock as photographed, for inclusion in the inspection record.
9:49
